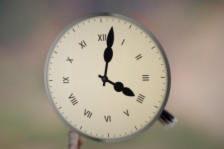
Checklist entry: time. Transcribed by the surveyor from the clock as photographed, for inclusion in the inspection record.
4:02
